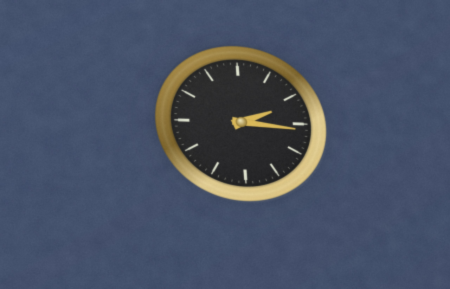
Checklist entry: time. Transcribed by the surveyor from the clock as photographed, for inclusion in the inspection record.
2:16
